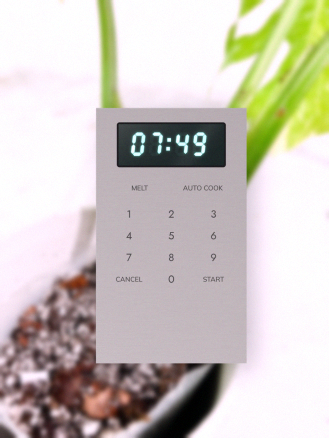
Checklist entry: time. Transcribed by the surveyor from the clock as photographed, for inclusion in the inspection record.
7:49
